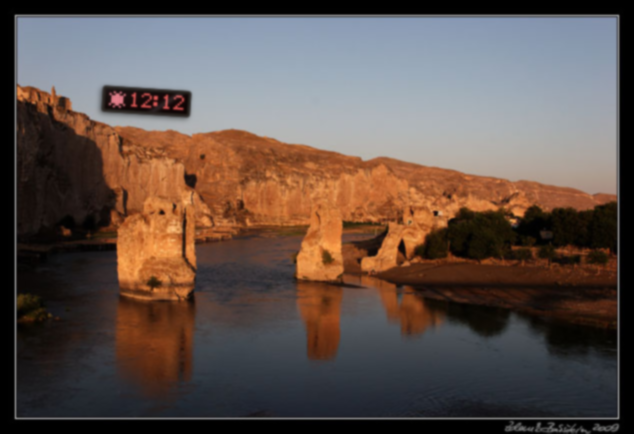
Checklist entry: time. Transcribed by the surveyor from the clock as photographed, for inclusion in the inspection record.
12:12
